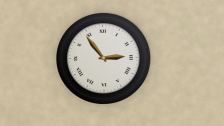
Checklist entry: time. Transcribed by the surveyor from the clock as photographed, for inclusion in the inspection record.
2:54
